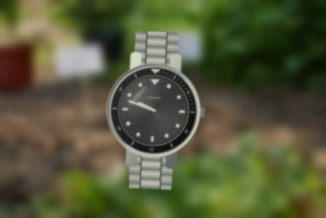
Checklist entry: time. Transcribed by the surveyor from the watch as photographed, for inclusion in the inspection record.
9:48
